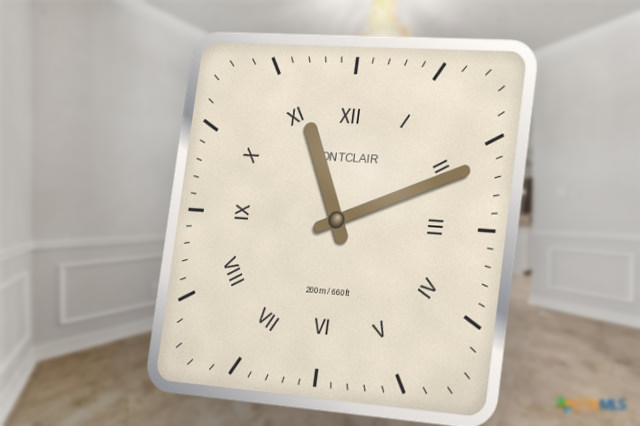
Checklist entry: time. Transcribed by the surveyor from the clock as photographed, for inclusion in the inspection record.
11:11
